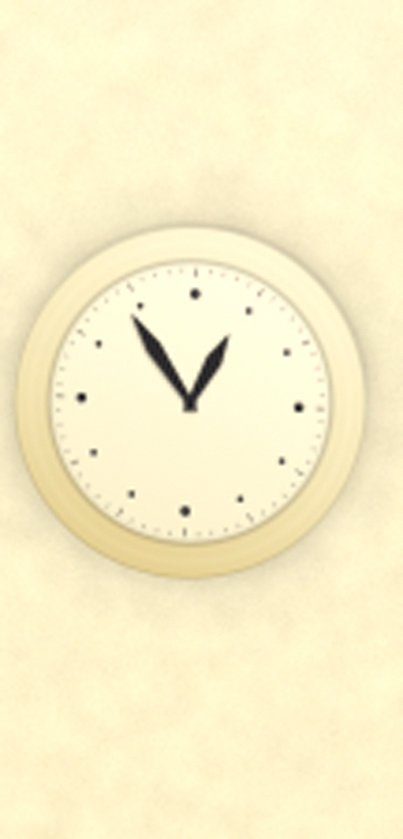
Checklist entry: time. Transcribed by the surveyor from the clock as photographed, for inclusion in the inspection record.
12:54
